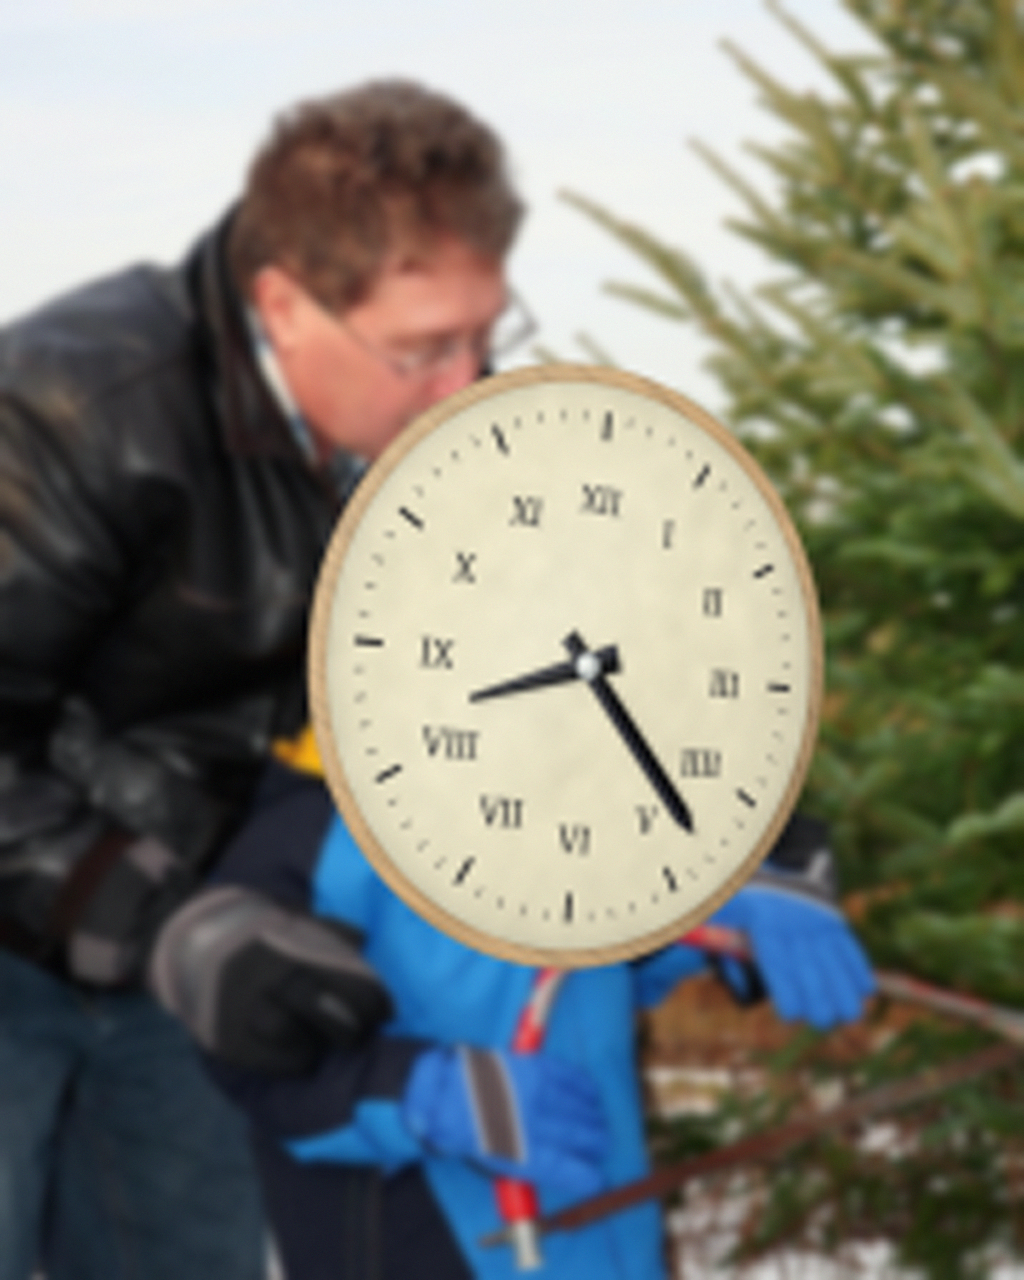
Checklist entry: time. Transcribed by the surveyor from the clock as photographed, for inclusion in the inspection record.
8:23
